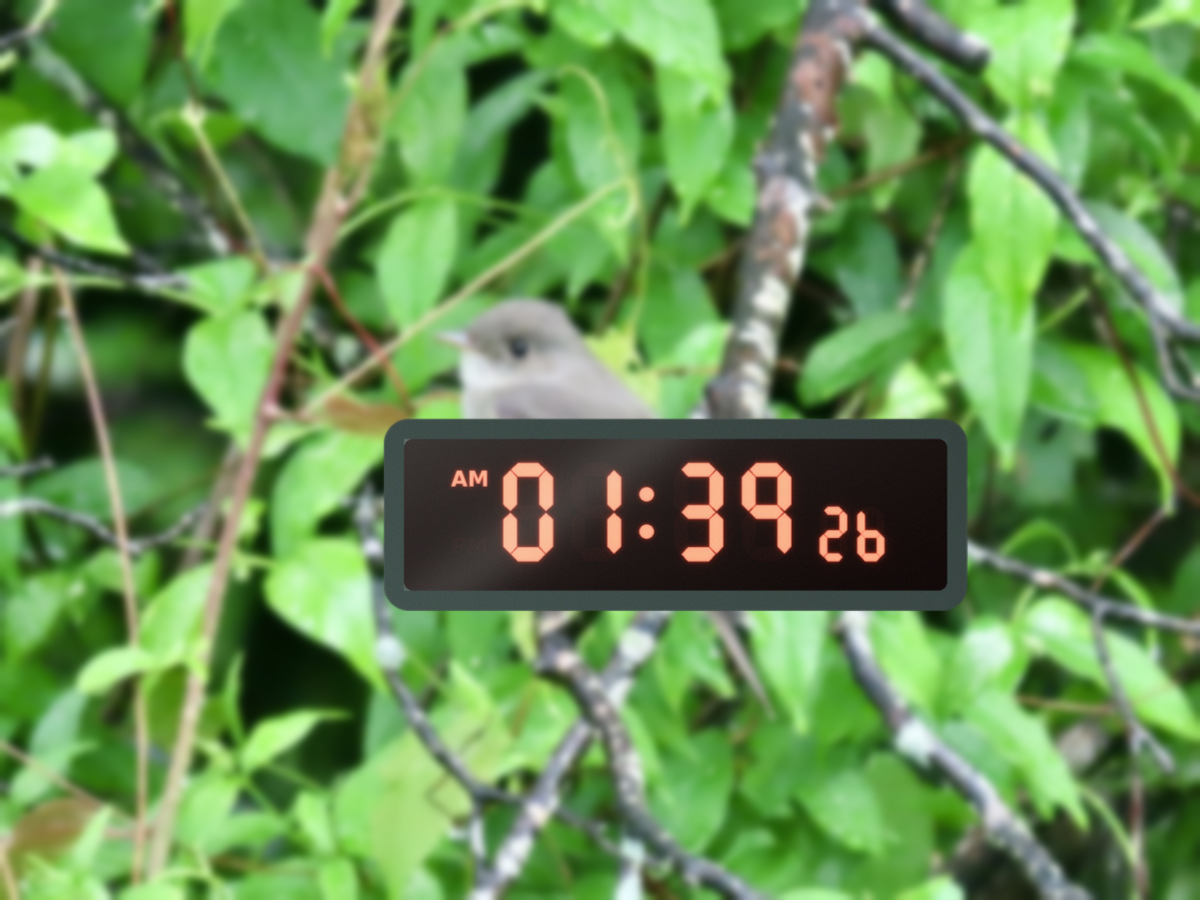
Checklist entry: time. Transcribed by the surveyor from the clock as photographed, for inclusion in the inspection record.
1:39:26
